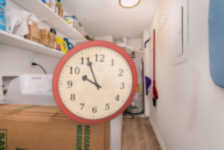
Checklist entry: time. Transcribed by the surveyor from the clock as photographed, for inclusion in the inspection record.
9:56
